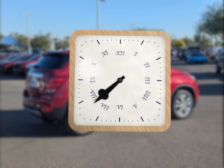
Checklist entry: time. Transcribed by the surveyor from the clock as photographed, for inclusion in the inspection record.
7:38
